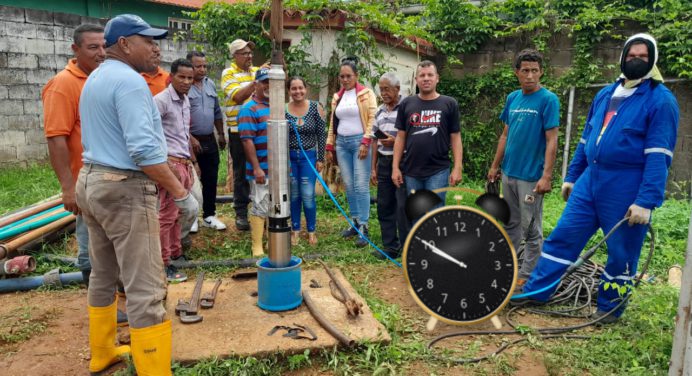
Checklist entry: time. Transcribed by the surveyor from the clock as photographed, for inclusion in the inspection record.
9:50
